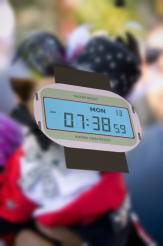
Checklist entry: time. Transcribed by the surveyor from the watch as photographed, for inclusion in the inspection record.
7:38:59
